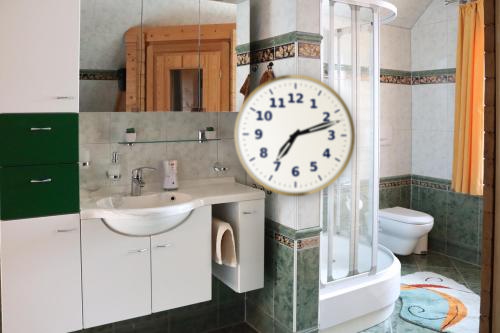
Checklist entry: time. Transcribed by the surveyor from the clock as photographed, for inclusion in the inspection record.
7:12
